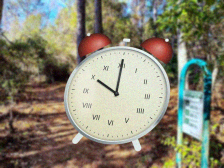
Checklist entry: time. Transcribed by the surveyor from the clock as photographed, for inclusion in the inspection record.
10:00
